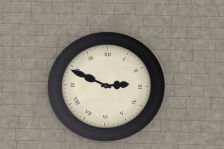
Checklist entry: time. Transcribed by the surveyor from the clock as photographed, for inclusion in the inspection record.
2:49
